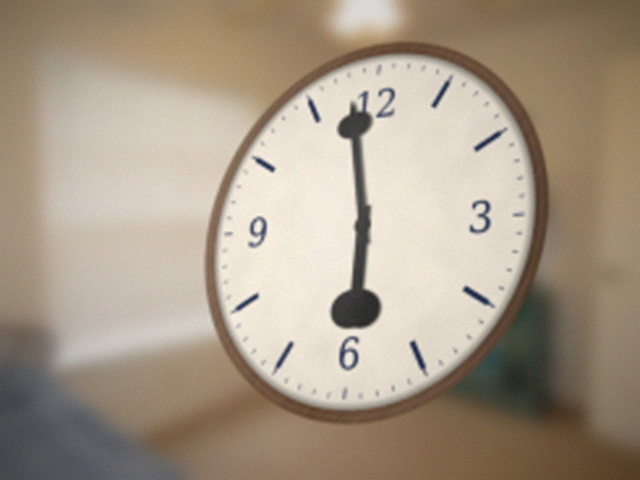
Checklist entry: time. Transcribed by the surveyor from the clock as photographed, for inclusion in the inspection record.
5:58
